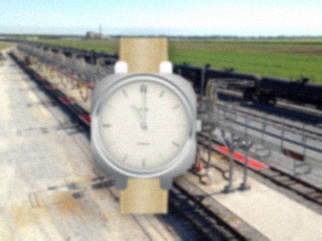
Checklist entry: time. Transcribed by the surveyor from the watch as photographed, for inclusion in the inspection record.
11:00
